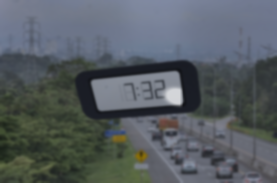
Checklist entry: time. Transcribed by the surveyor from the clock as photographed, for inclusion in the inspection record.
7:32
